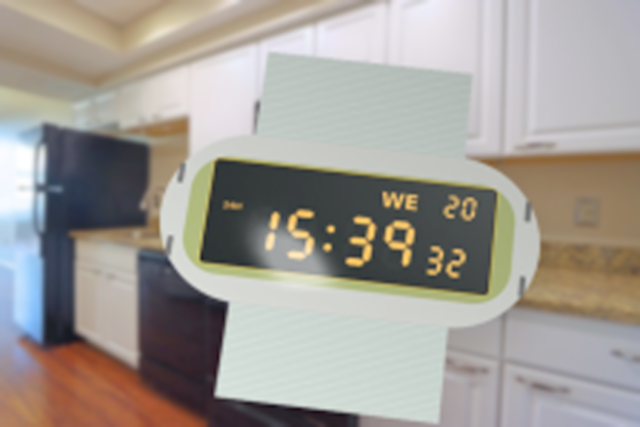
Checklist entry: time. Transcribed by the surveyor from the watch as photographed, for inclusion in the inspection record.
15:39:32
